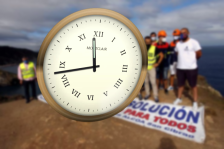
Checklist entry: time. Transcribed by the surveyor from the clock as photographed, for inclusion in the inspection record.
11:43
